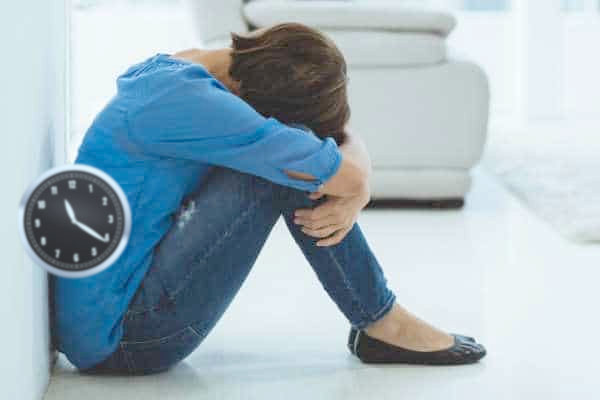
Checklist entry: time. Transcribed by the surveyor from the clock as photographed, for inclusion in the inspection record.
11:21
